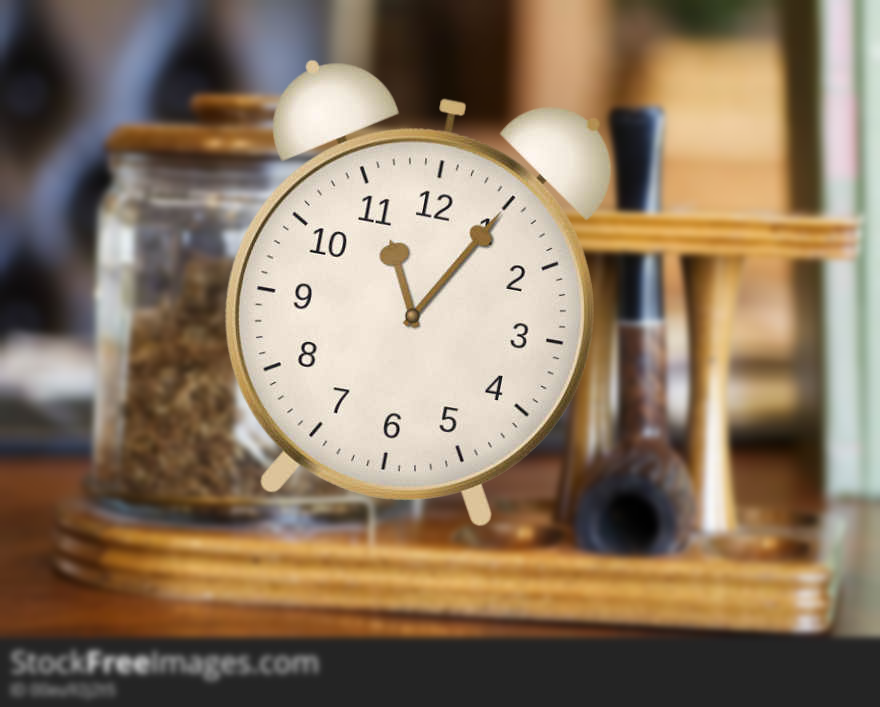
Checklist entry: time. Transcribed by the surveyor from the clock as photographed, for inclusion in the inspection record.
11:05
